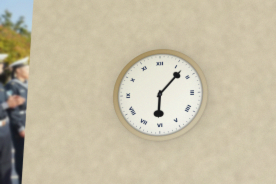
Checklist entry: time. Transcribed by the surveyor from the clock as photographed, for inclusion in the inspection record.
6:07
